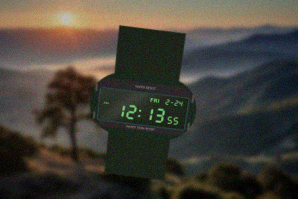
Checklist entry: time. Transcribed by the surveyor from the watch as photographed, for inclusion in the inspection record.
12:13:55
